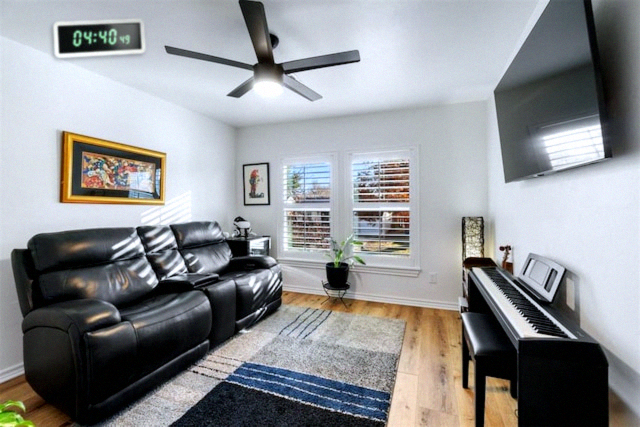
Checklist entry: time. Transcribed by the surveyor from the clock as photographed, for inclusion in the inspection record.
4:40
